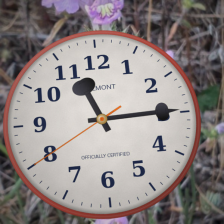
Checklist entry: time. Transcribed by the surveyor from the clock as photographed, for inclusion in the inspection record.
11:14:40
